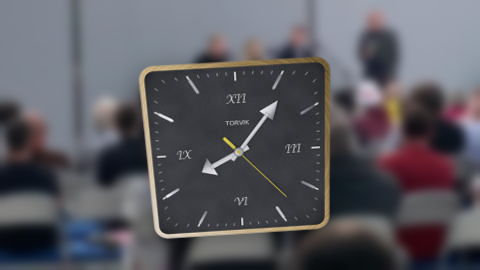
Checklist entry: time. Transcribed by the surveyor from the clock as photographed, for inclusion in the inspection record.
8:06:23
